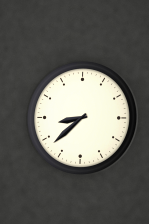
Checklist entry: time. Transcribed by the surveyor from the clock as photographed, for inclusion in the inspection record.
8:38
